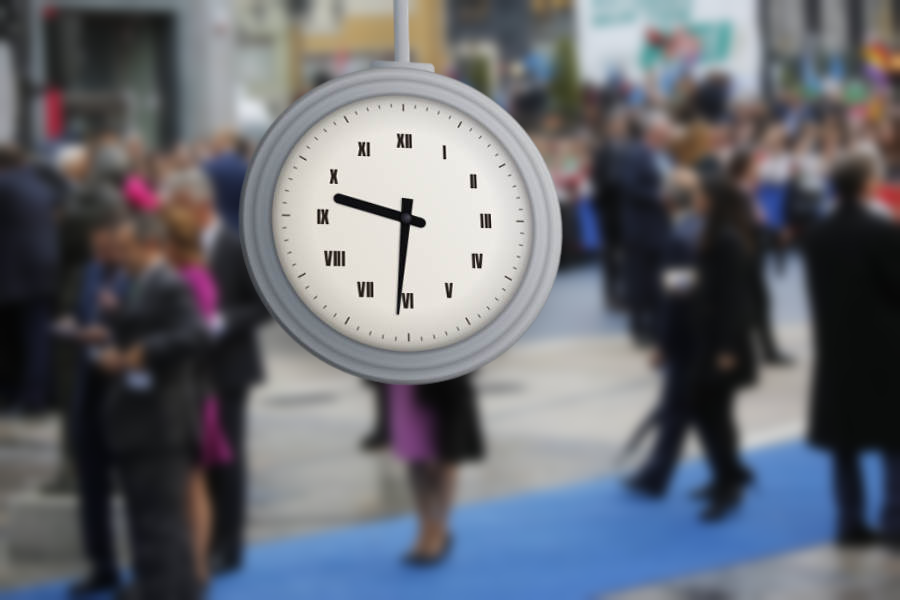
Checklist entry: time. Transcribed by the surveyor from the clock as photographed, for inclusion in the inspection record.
9:31
